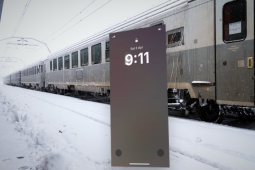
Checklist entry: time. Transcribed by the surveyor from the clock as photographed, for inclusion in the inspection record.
9:11
